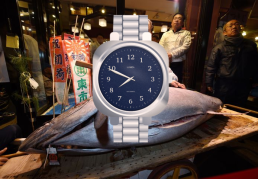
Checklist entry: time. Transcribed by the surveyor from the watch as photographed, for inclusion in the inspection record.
7:49
